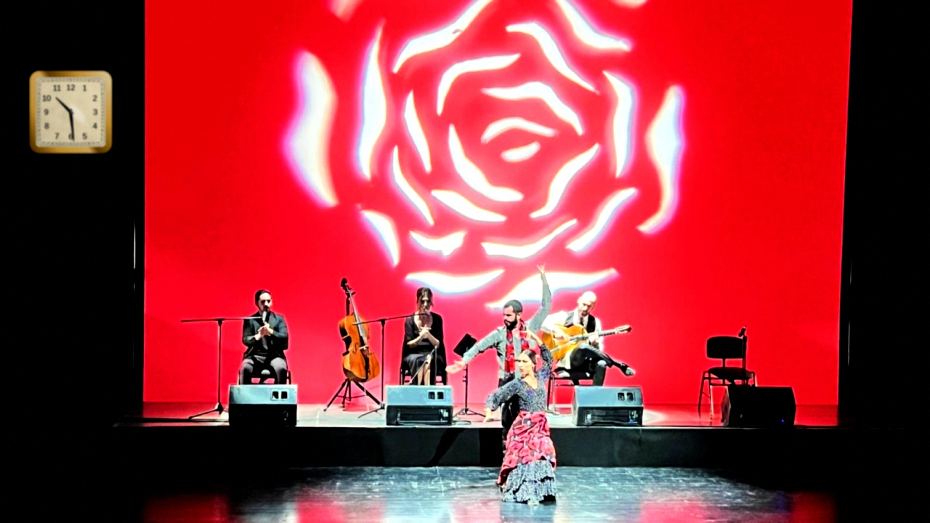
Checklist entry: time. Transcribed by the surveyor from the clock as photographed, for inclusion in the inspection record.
10:29
